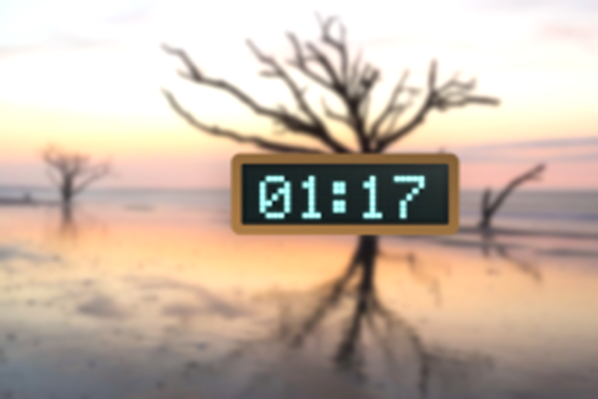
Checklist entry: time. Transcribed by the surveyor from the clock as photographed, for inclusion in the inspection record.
1:17
